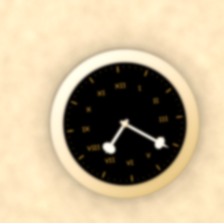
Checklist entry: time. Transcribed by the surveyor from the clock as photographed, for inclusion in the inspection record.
7:21
